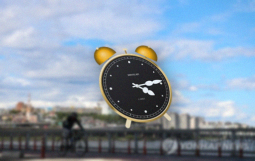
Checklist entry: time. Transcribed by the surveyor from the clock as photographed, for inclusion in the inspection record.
4:14
